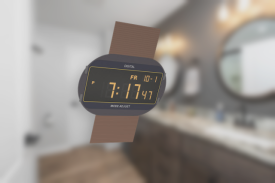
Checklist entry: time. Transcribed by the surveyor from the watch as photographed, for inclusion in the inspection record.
7:17:47
